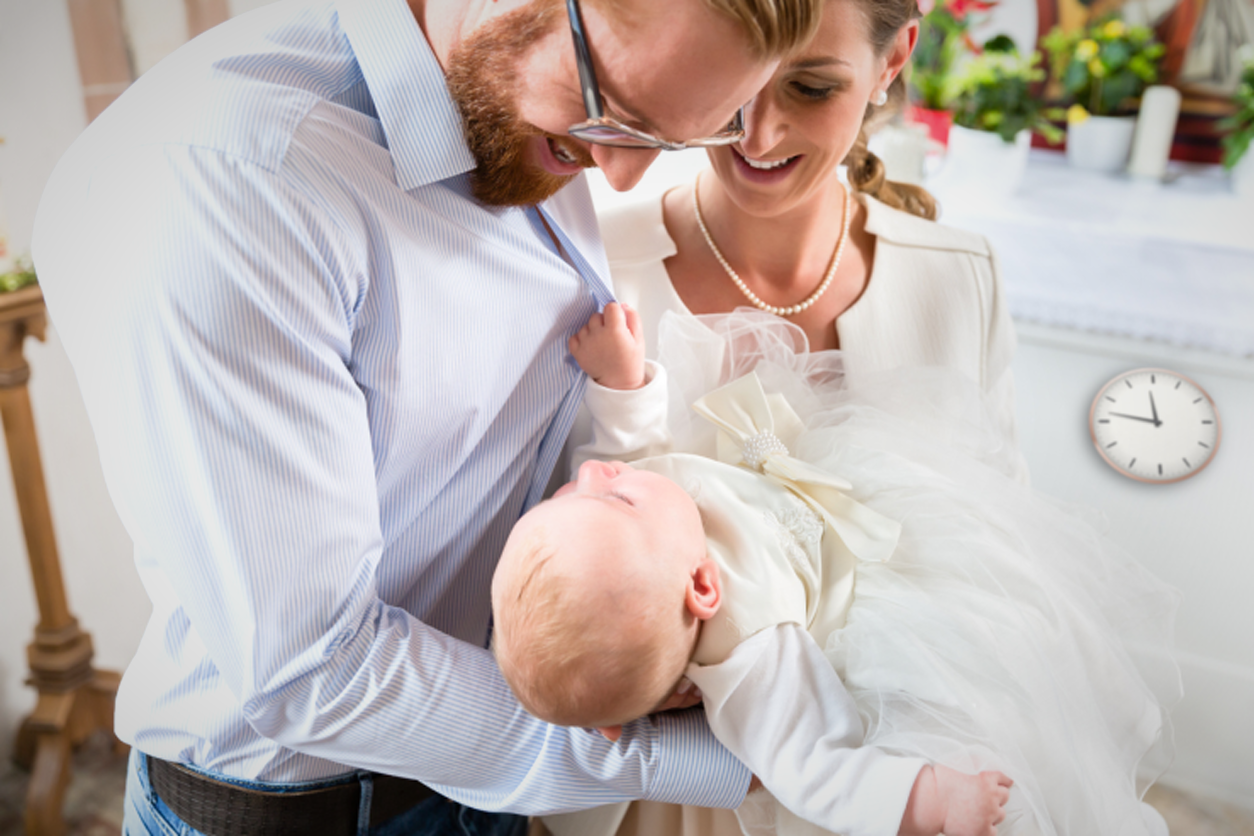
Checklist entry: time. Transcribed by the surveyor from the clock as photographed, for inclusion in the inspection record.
11:47
